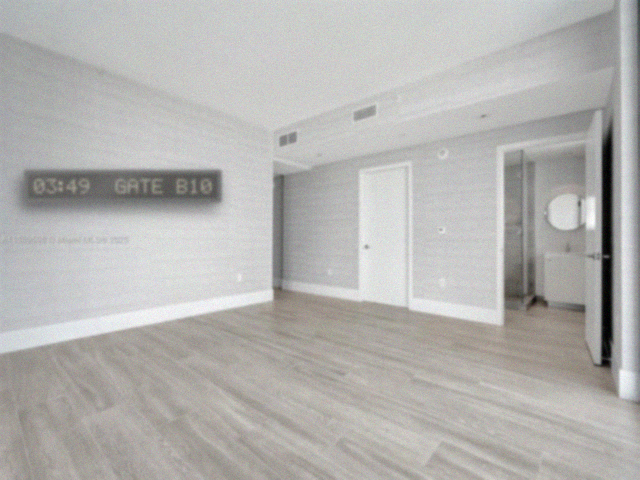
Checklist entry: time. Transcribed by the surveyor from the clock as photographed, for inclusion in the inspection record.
3:49
